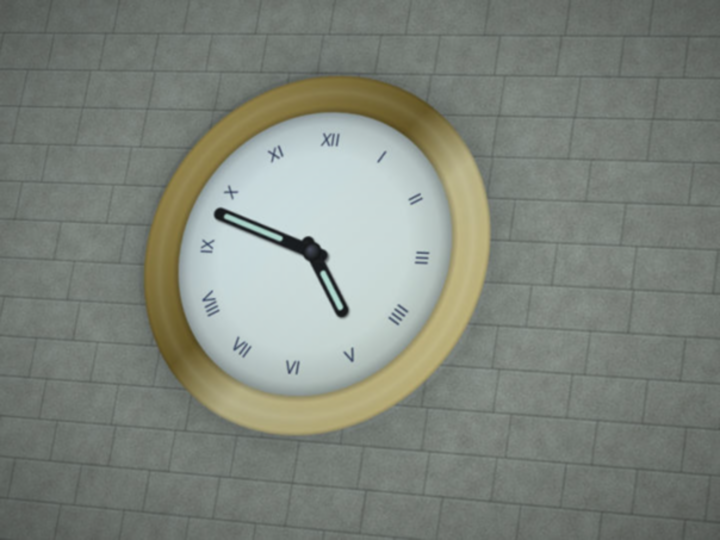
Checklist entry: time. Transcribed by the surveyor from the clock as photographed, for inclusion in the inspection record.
4:48
